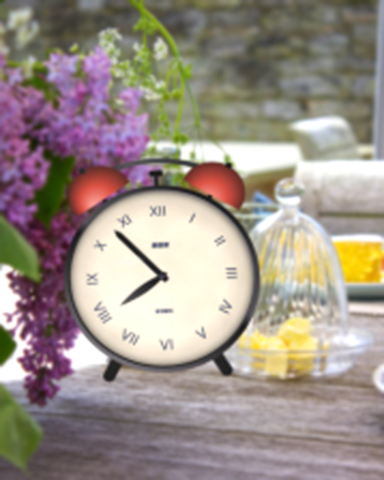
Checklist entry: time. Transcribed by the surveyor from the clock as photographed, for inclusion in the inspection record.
7:53
